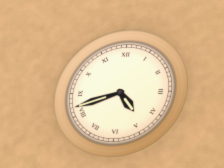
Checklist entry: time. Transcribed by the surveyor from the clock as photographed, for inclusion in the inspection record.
4:42
